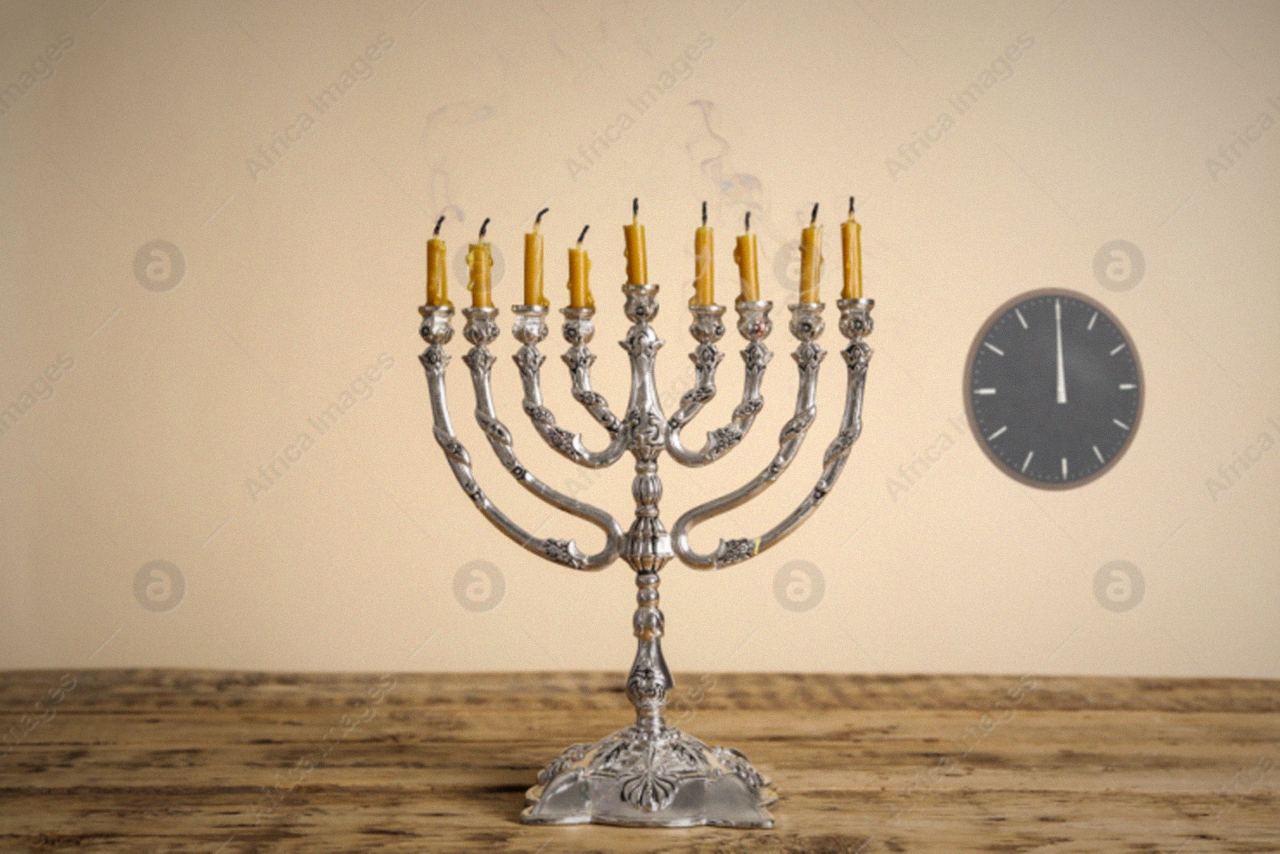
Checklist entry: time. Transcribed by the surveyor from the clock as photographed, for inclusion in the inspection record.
12:00
